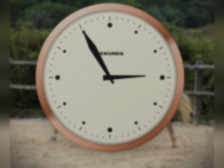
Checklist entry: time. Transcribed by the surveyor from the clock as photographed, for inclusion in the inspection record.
2:55
